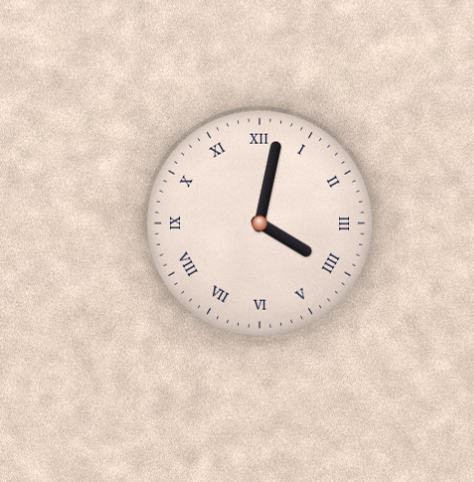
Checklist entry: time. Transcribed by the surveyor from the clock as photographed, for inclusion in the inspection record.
4:02
